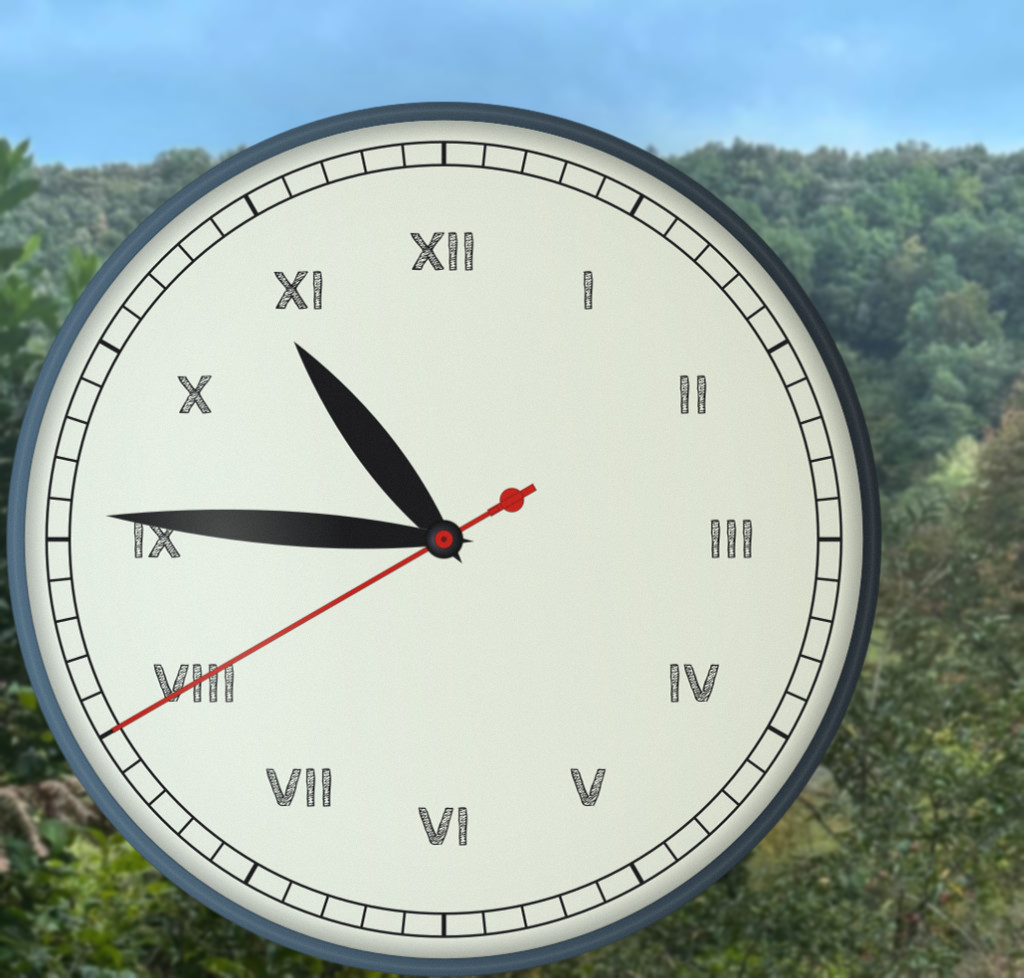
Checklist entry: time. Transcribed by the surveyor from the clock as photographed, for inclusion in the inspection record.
10:45:40
